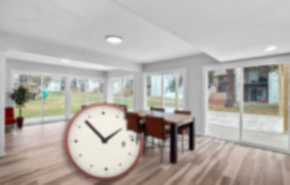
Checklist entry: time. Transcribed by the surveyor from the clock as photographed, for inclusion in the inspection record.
1:53
